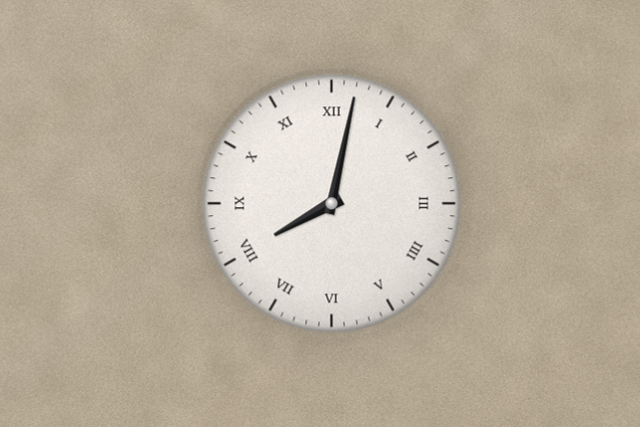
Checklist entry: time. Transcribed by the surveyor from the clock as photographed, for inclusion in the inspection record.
8:02
